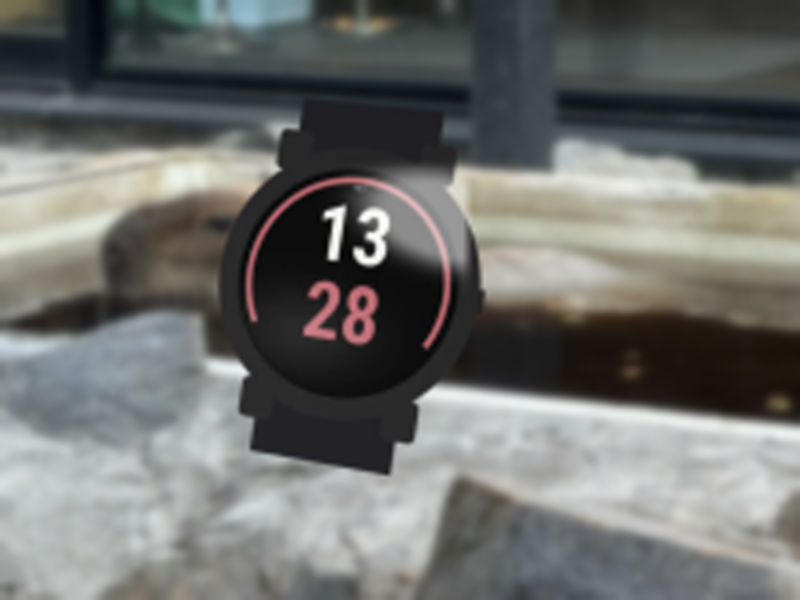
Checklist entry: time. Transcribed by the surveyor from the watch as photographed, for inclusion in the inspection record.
13:28
